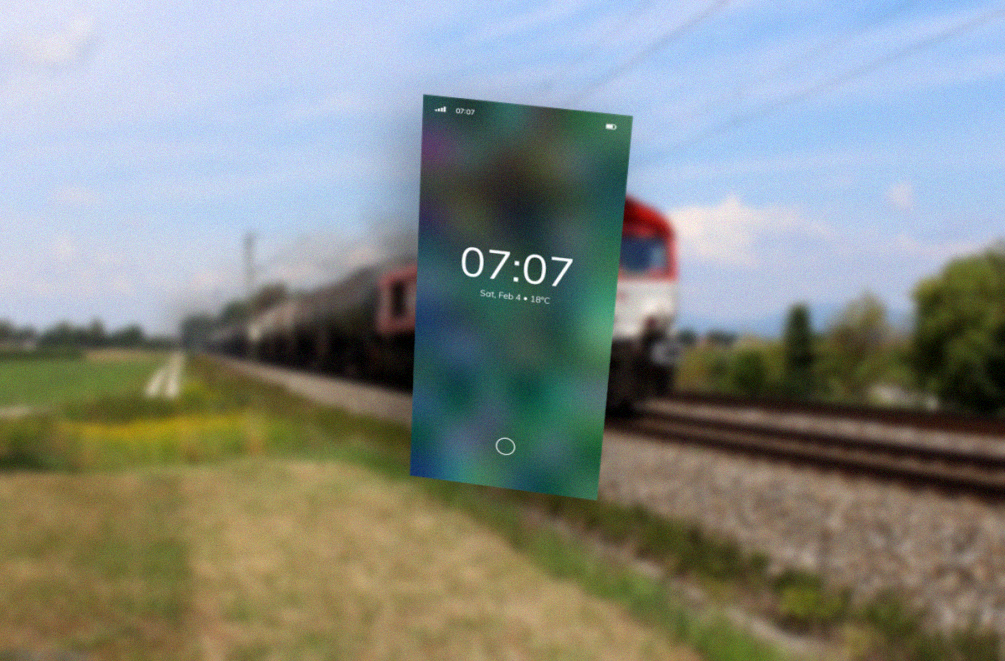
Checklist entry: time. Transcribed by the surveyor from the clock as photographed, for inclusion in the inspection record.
7:07
